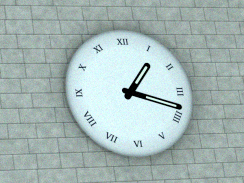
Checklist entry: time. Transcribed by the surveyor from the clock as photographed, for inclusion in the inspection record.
1:18
